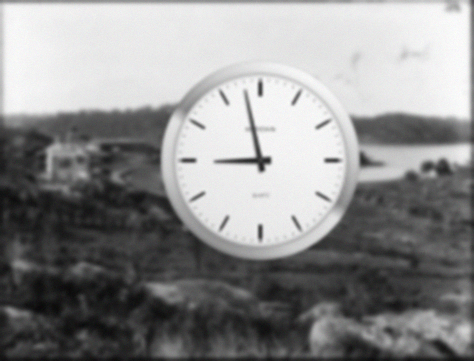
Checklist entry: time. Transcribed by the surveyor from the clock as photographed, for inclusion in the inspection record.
8:58
